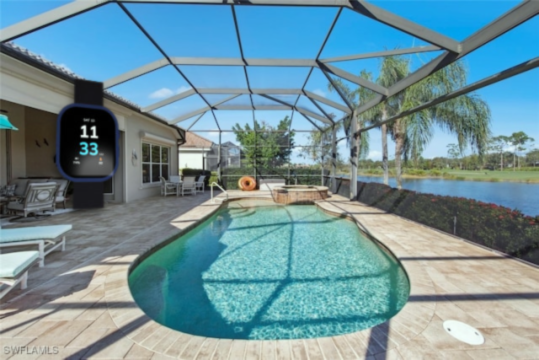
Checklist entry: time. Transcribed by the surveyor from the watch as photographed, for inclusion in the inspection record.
11:33
